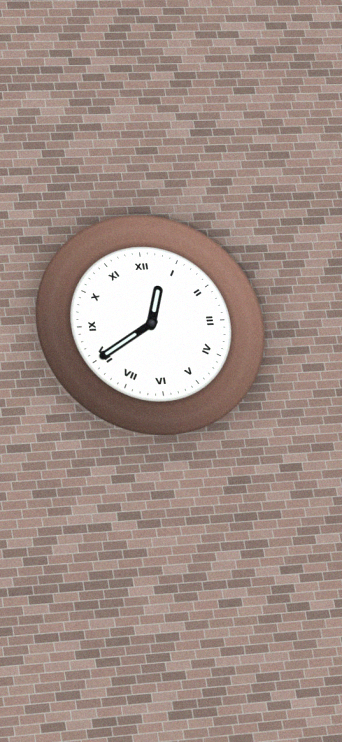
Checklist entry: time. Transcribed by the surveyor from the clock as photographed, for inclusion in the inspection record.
12:40
